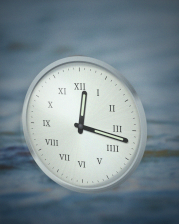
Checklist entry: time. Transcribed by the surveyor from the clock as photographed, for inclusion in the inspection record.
12:17
